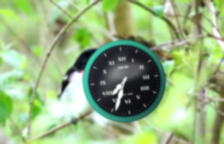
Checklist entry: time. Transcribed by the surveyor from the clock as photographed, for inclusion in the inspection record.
7:34
